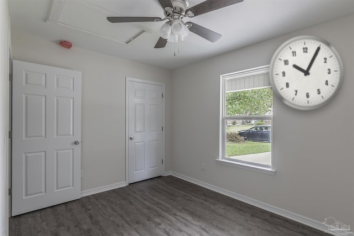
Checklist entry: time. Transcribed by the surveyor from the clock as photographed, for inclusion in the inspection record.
10:05
